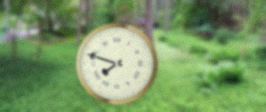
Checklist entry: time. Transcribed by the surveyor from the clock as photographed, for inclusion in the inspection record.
7:48
